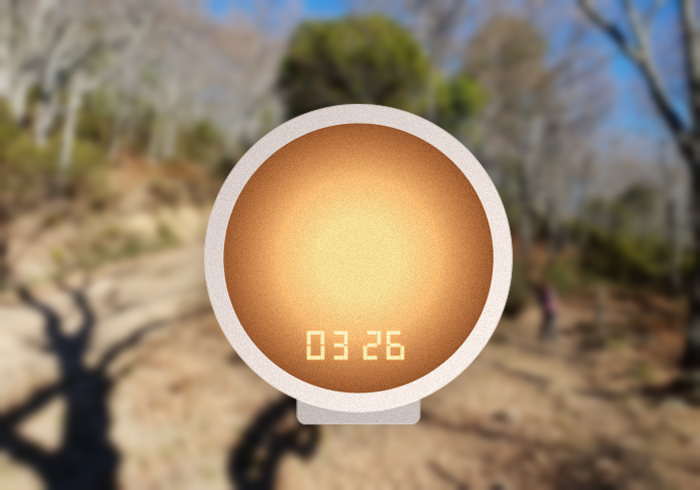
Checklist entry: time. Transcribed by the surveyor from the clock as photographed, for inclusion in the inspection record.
3:26
